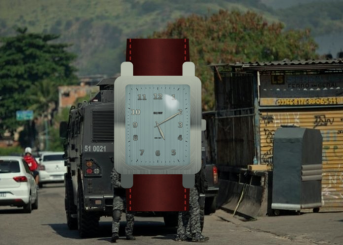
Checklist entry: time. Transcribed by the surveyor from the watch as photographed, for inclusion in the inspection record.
5:10
